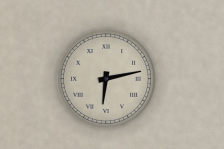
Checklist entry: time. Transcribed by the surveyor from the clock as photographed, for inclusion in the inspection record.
6:13
